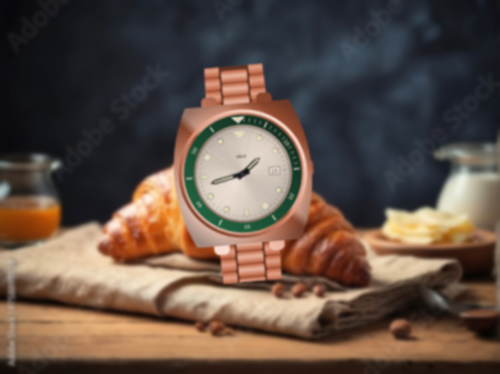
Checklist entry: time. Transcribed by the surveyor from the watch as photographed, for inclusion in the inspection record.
1:43
